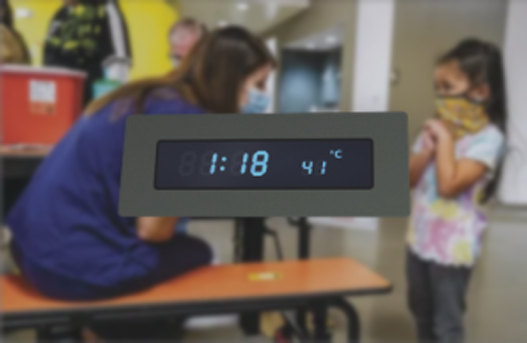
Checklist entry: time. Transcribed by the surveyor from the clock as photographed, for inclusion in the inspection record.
1:18
